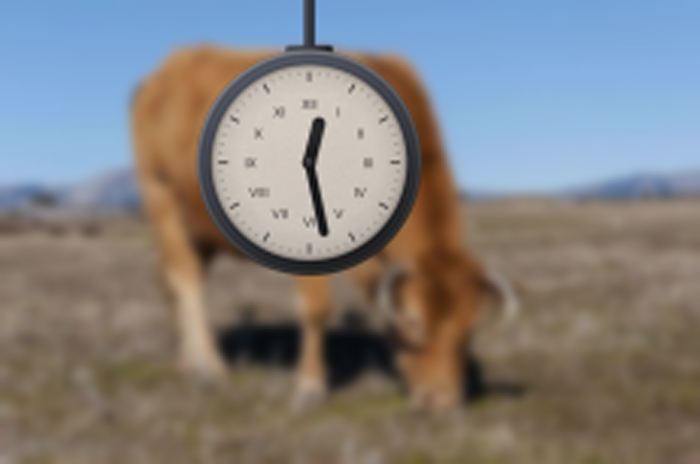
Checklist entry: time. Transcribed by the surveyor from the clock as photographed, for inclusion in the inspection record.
12:28
